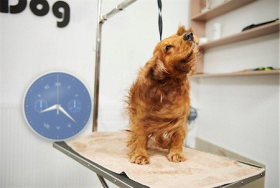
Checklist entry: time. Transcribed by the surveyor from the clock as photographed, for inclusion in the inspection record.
8:22
